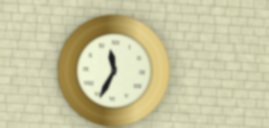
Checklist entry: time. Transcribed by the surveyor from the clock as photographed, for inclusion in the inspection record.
11:34
